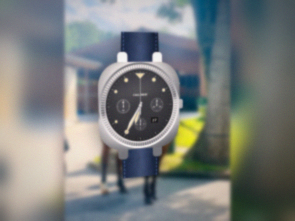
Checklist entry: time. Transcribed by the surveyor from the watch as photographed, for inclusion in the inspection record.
6:35
